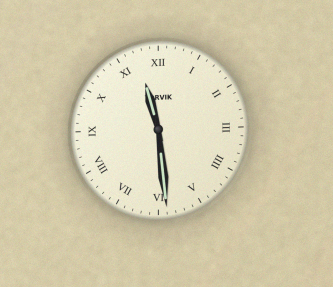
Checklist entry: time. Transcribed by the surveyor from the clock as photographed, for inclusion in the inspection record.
11:29
